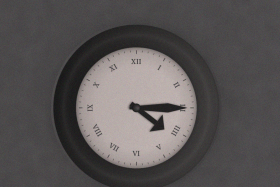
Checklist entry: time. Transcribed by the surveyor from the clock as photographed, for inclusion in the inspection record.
4:15
